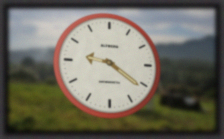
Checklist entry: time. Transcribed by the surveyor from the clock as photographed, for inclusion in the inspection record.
9:21
